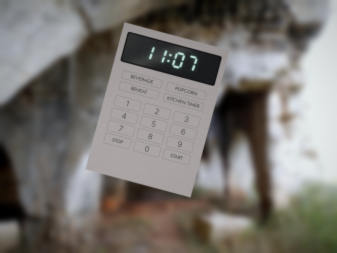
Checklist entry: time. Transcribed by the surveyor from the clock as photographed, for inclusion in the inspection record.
11:07
